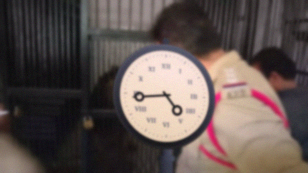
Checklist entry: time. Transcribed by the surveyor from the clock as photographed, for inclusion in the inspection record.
4:44
